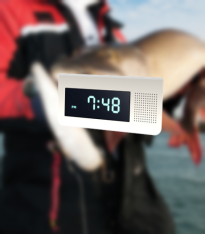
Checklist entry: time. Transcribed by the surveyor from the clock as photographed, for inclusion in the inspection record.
7:48
